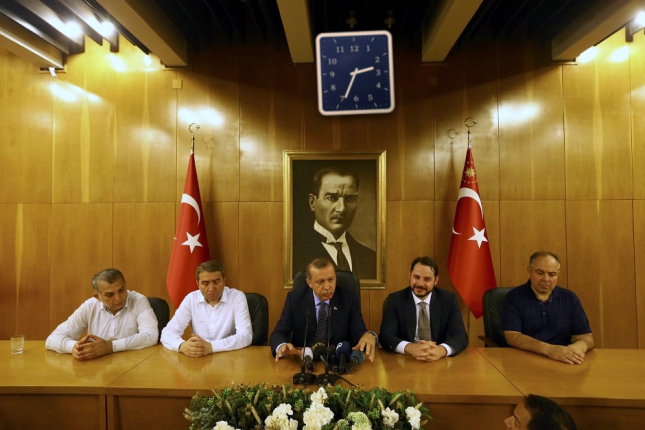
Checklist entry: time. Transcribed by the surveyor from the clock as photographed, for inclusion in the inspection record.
2:34
